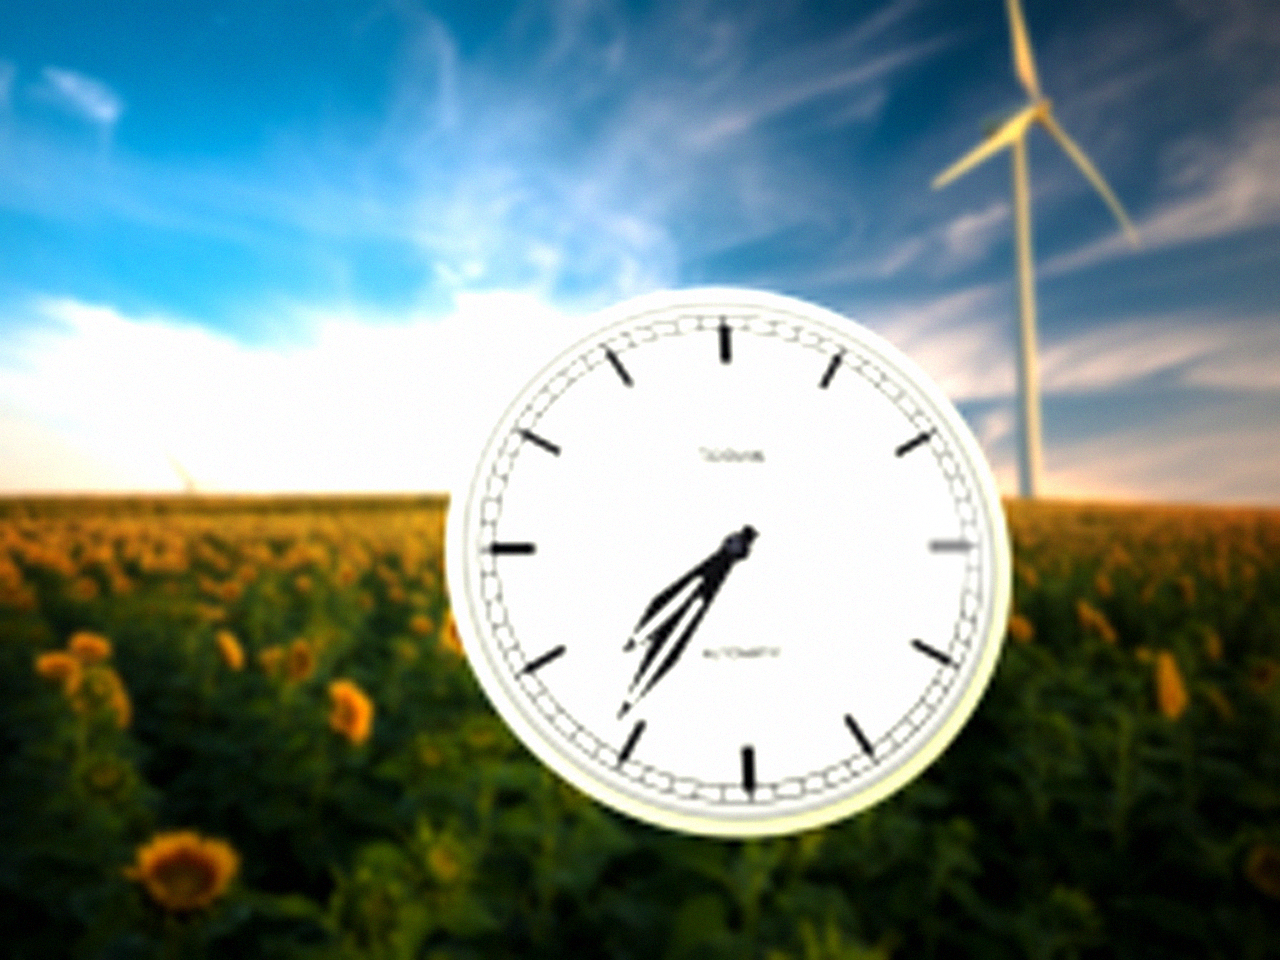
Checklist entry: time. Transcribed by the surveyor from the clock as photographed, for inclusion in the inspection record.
7:36
